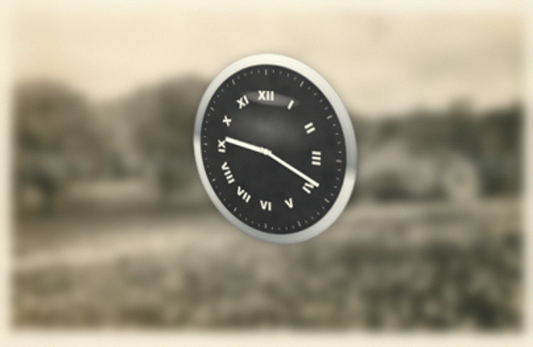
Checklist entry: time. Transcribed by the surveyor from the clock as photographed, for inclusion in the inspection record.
9:19
